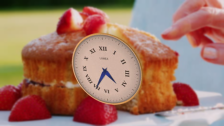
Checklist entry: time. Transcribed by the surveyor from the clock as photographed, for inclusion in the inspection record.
4:35
